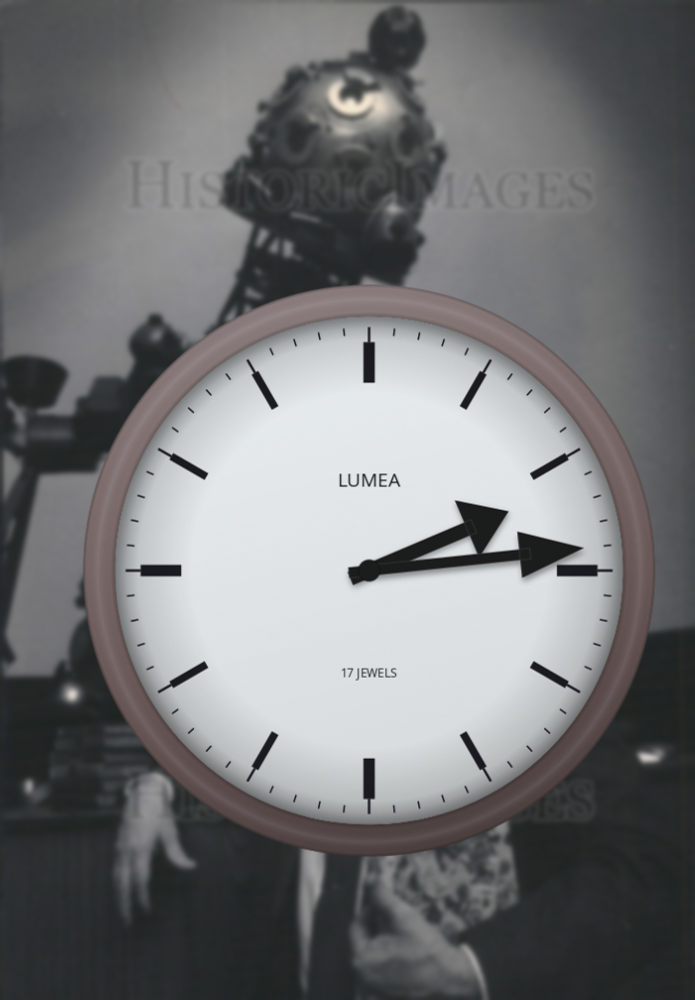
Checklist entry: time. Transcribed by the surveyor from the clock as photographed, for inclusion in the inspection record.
2:14
